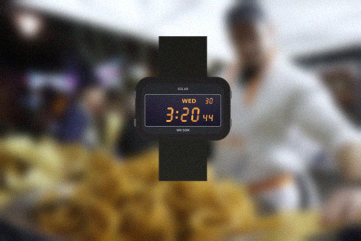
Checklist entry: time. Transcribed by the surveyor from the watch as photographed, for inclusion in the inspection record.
3:20:44
